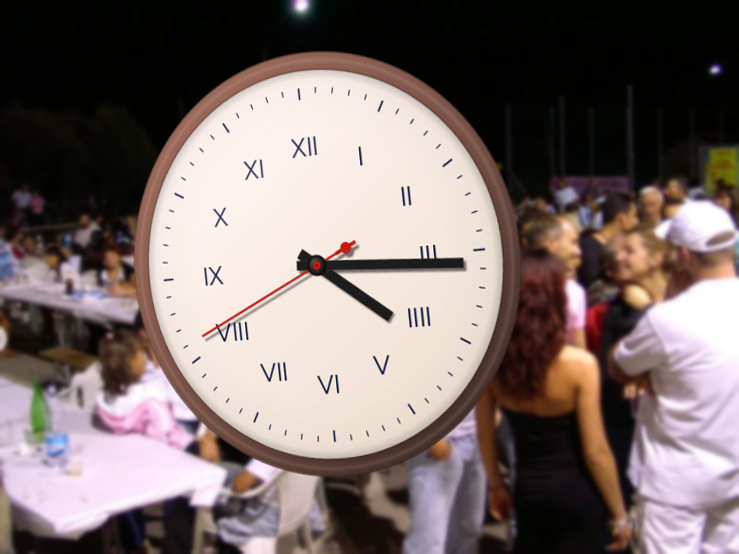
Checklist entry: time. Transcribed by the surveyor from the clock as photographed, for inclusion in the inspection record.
4:15:41
